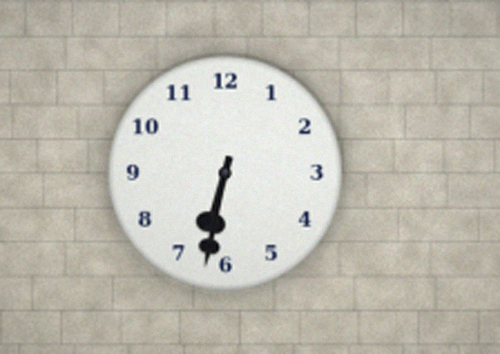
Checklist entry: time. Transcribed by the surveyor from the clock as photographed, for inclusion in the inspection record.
6:32
